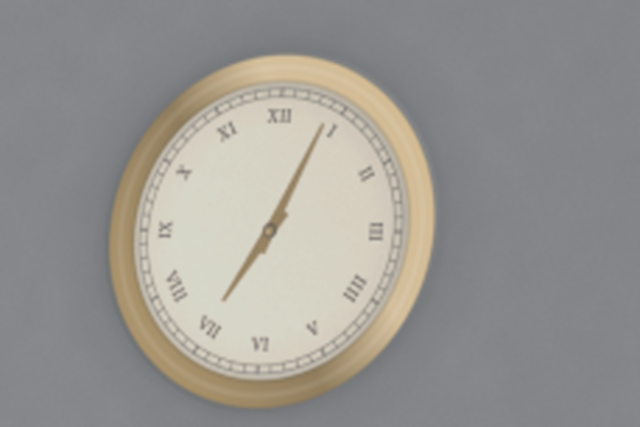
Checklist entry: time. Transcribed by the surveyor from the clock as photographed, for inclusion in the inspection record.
7:04
